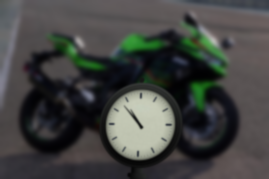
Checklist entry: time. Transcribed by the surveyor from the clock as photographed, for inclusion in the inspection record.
10:53
